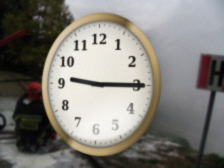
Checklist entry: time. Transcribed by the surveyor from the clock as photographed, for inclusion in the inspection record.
9:15
